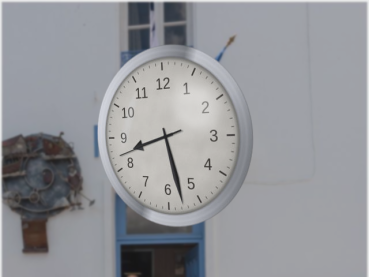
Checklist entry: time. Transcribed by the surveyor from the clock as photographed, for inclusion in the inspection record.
8:27:42
